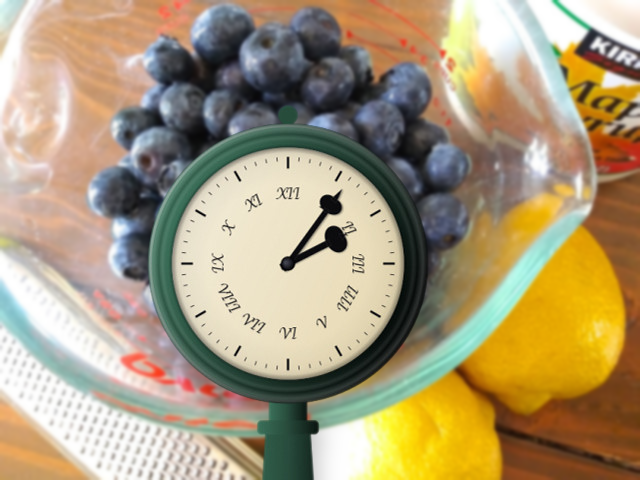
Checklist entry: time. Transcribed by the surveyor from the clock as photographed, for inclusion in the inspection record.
2:06
